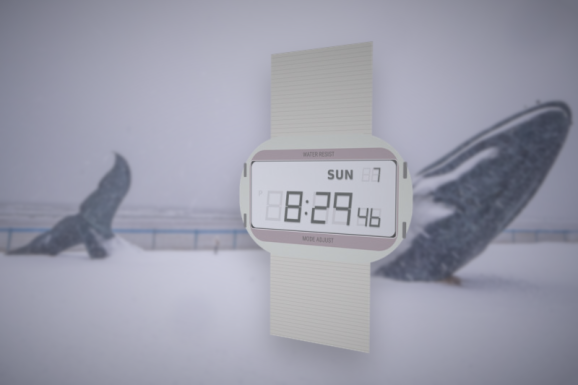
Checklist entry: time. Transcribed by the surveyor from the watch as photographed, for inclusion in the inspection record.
8:29:46
